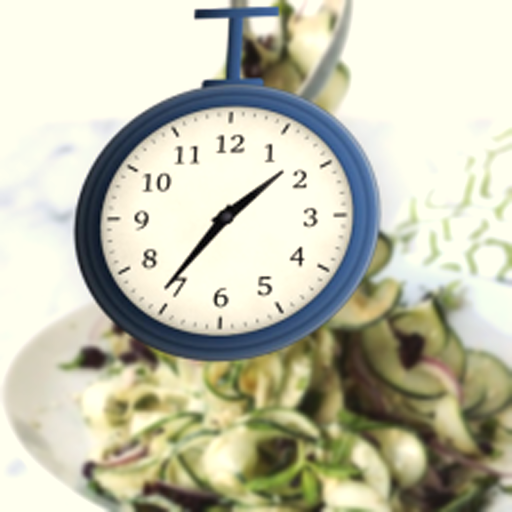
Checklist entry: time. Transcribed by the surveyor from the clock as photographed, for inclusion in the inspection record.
1:36
